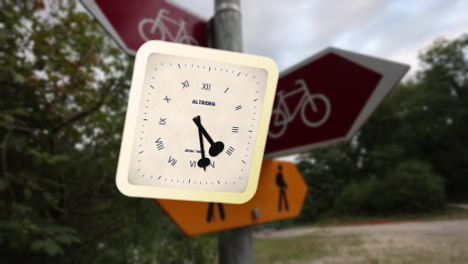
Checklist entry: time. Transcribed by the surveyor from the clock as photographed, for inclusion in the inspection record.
4:27
